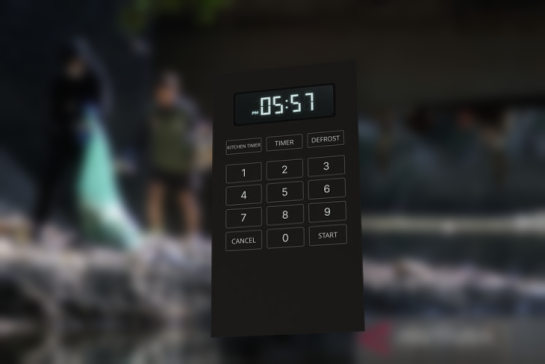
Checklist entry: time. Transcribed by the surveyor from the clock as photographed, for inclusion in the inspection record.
5:57
